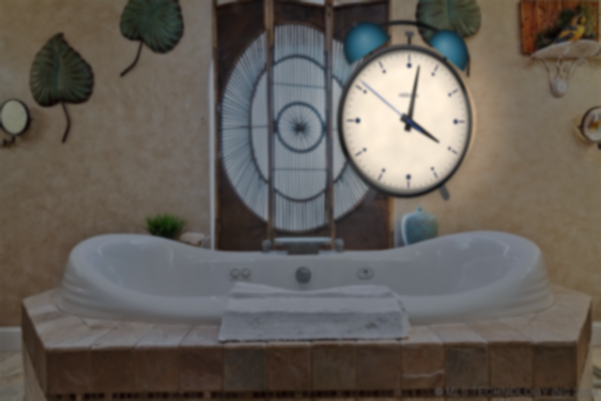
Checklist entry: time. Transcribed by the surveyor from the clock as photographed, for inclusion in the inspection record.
4:01:51
